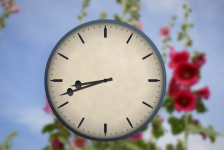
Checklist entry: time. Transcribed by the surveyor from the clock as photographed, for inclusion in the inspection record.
8:42
